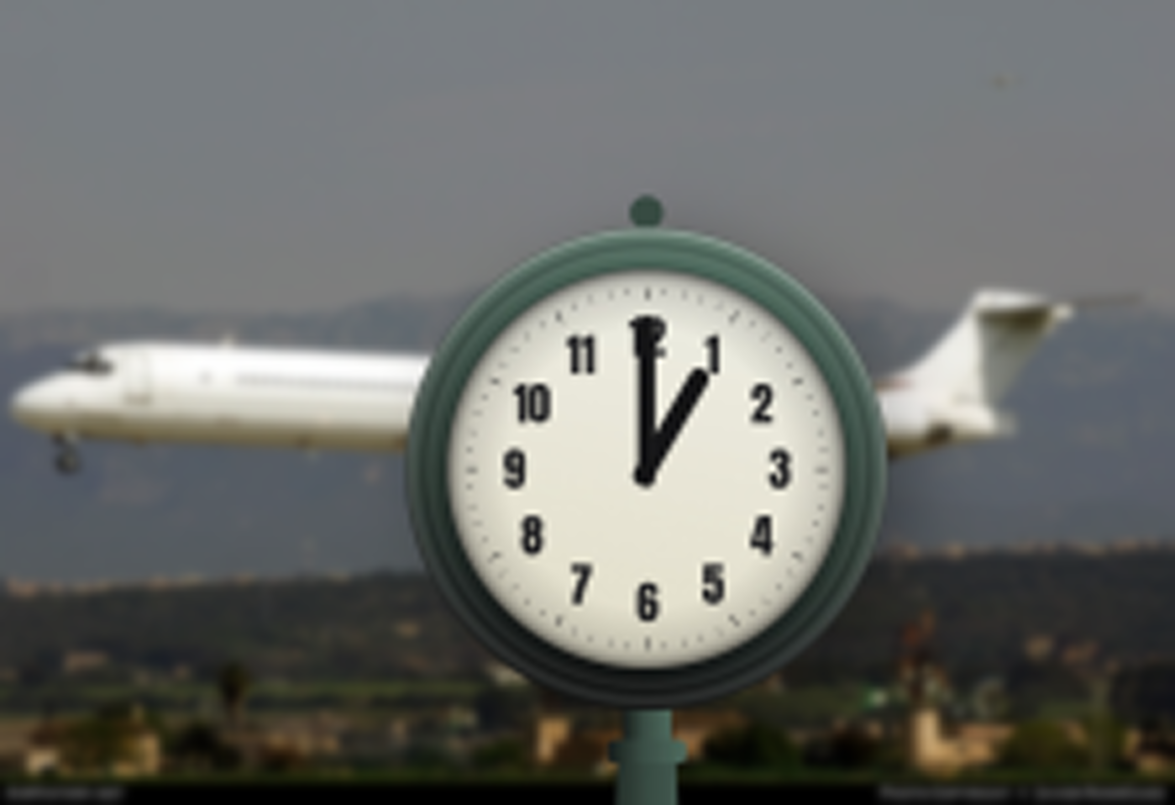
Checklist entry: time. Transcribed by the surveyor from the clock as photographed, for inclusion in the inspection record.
1:00
